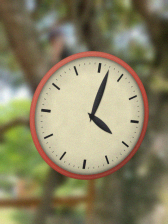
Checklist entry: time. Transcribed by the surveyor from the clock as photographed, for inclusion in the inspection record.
4:02
